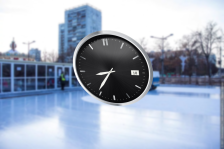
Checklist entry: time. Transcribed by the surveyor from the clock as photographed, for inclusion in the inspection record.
8:36
